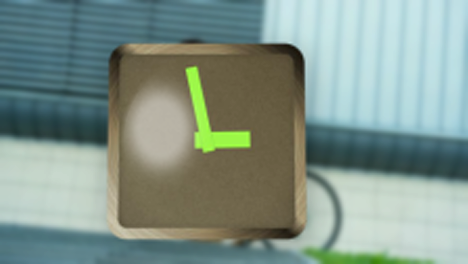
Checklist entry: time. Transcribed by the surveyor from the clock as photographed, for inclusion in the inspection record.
2:58
